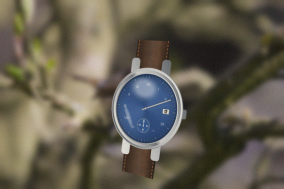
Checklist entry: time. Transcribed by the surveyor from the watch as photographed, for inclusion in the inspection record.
2:11
